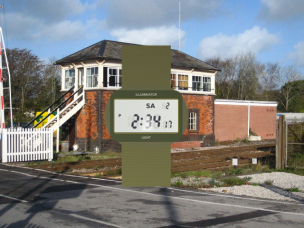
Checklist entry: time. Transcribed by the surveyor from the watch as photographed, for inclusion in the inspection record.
2:34:17
